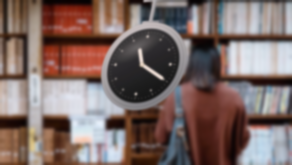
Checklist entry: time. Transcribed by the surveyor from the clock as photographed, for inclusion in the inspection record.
11:20
